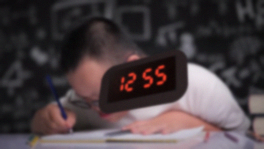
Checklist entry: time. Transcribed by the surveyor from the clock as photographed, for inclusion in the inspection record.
12:55
